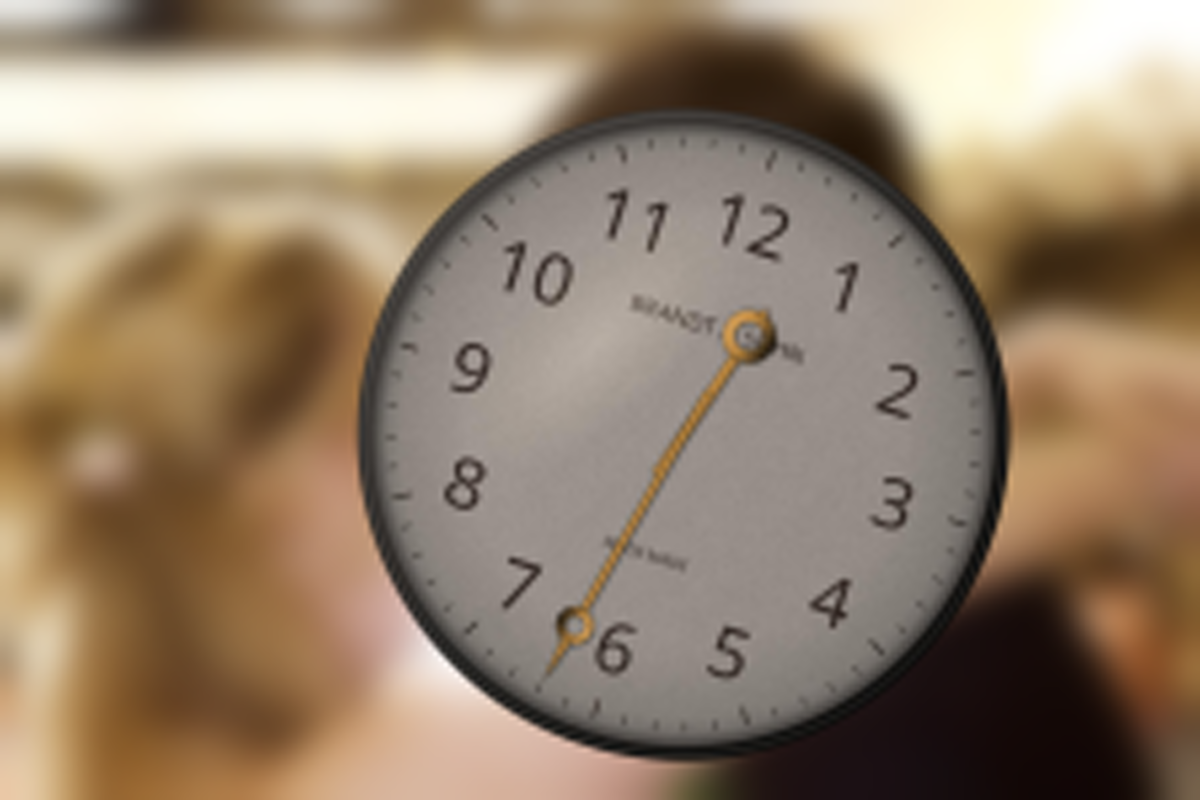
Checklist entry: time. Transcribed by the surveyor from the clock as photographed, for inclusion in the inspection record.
12:32
